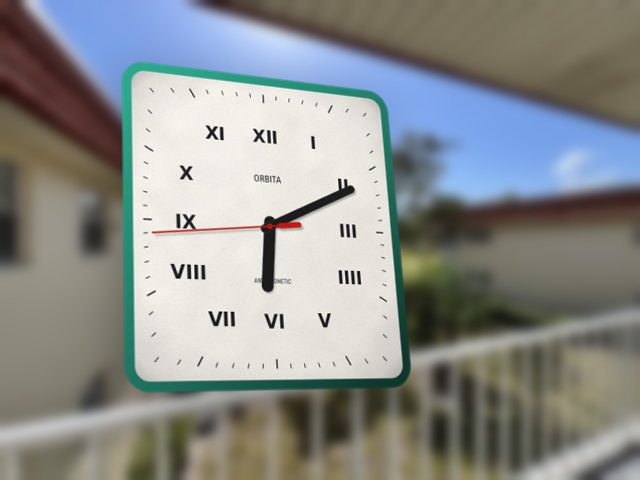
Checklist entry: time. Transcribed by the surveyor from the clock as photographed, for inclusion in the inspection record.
6:10:44
